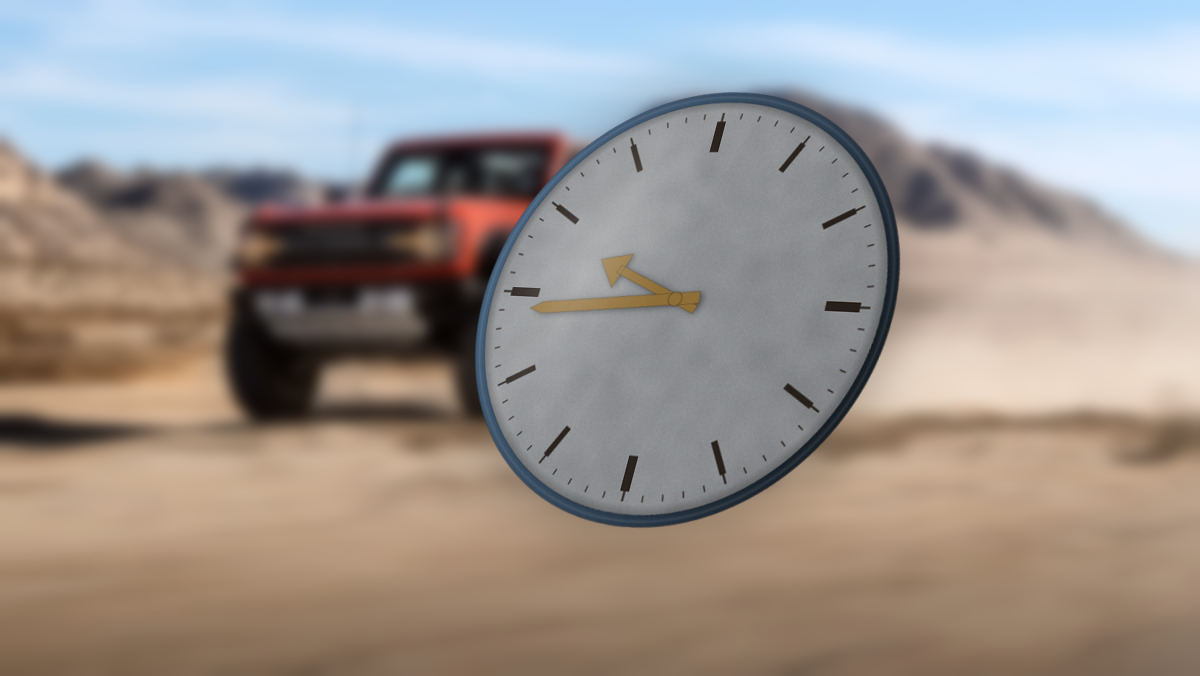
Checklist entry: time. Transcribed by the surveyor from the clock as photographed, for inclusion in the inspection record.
9:44
